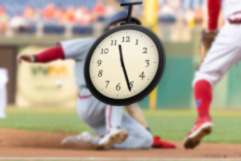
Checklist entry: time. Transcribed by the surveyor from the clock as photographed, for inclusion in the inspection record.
11:26
